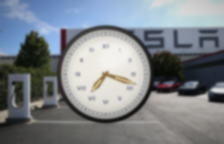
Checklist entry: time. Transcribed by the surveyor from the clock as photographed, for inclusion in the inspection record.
7:18
